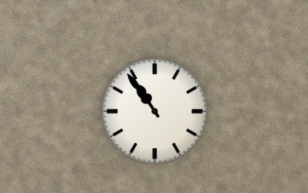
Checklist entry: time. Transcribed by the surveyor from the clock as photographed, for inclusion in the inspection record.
10:54
